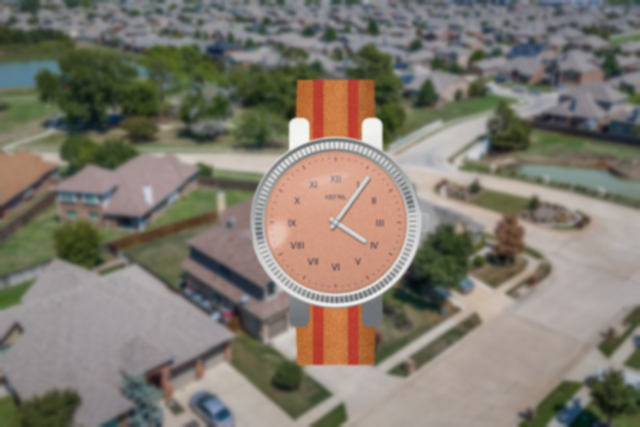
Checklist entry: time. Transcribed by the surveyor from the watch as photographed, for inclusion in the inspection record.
4:06
